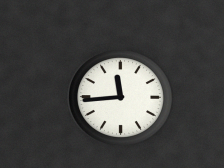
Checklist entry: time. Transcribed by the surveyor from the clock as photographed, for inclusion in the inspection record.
11:44
